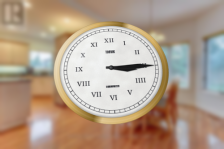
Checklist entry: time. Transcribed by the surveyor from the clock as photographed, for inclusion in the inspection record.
3:15
